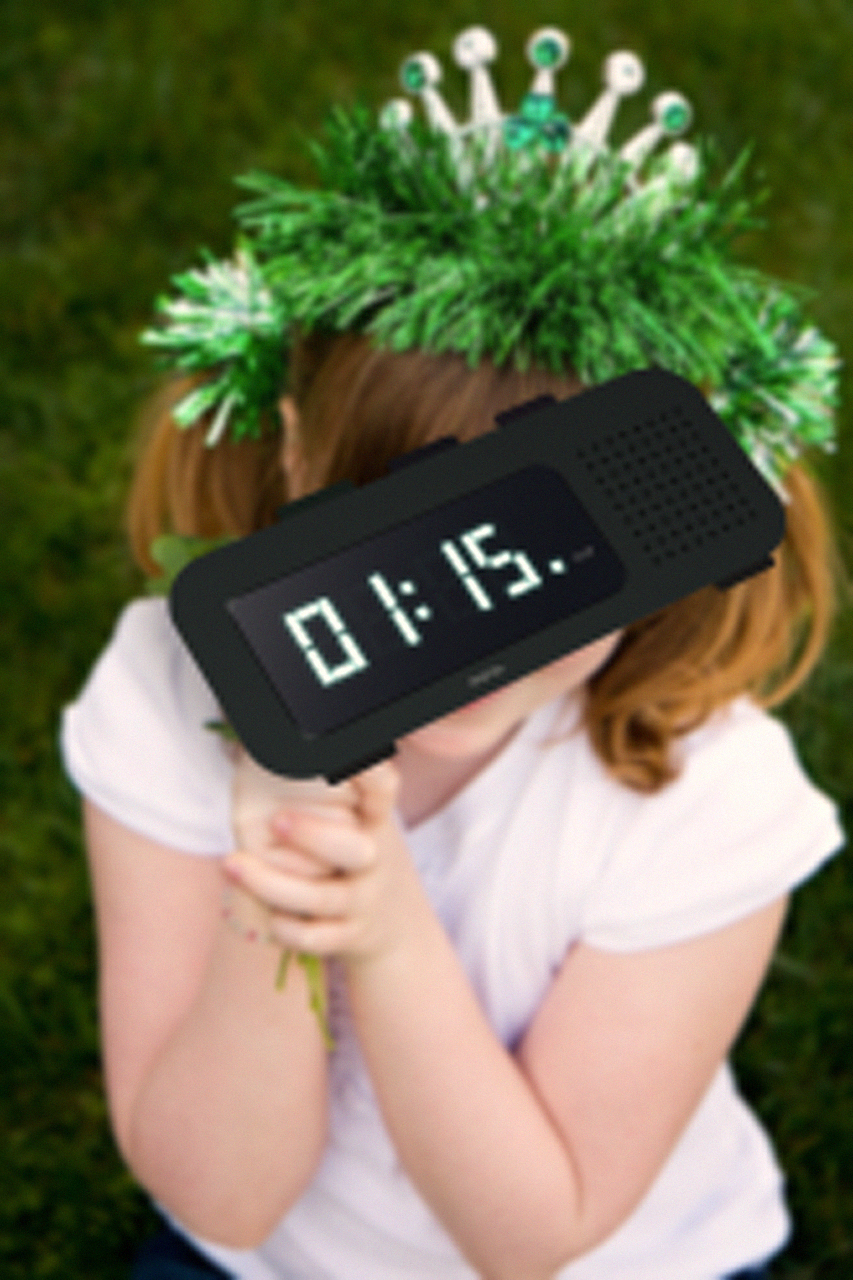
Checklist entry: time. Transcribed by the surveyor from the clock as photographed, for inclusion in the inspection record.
1:15
